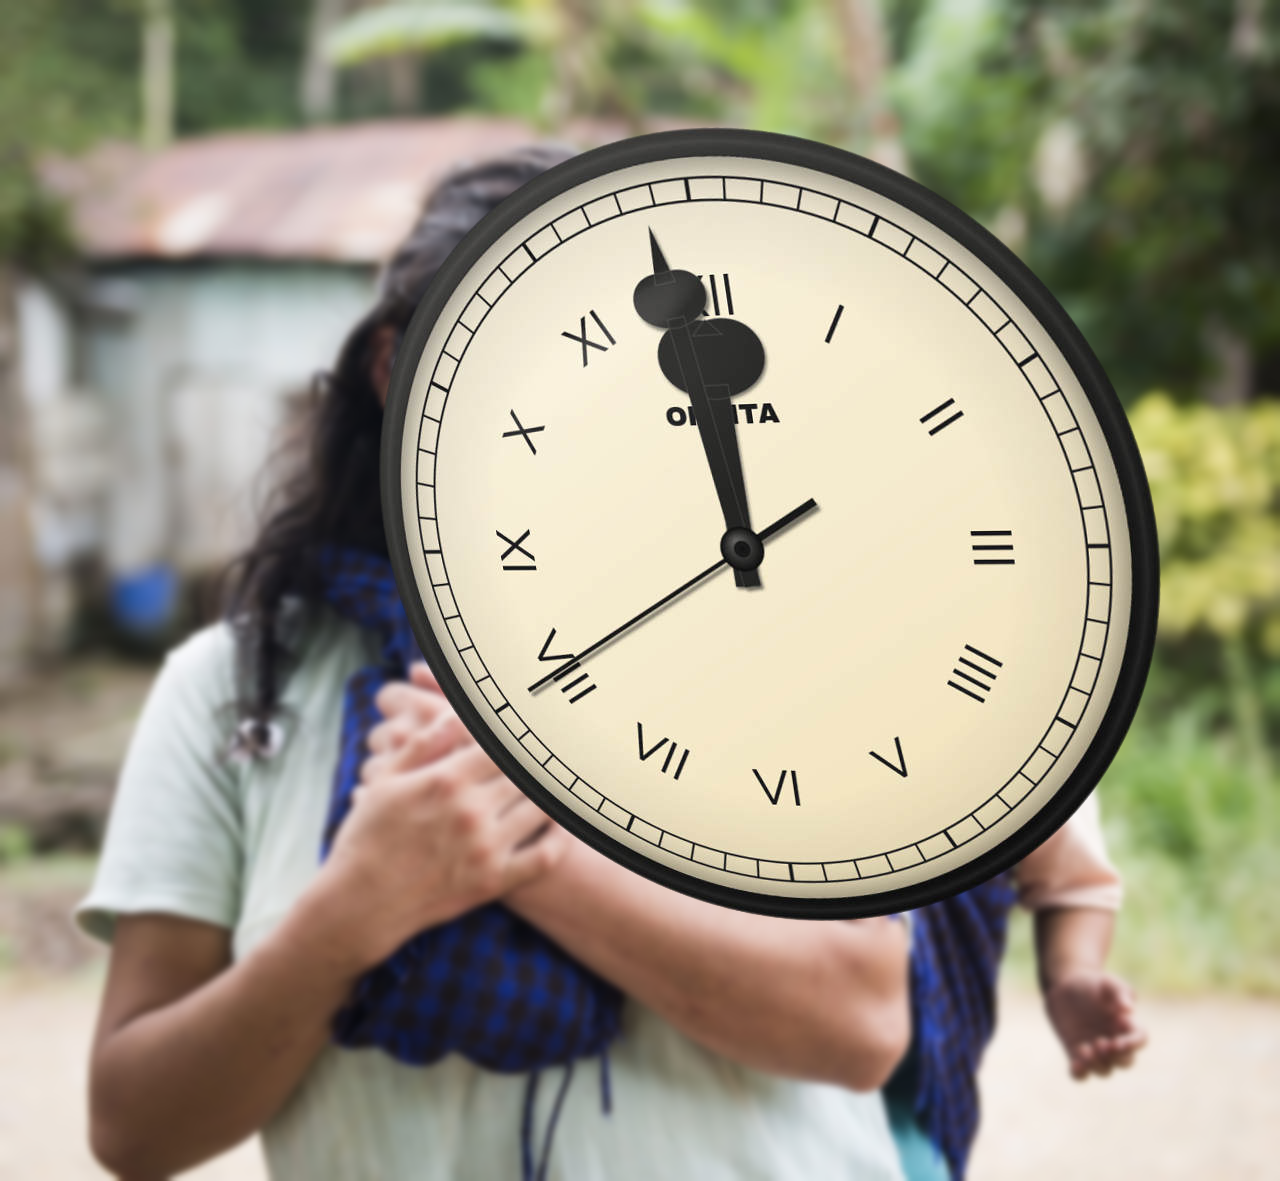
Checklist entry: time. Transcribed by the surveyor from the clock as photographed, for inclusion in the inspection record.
11:58:40
